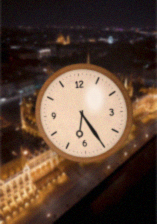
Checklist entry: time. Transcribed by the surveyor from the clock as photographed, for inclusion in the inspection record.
6:25
